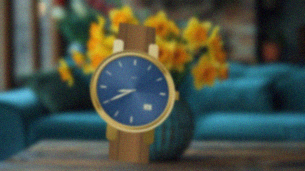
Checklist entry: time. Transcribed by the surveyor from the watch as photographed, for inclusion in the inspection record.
8:40
